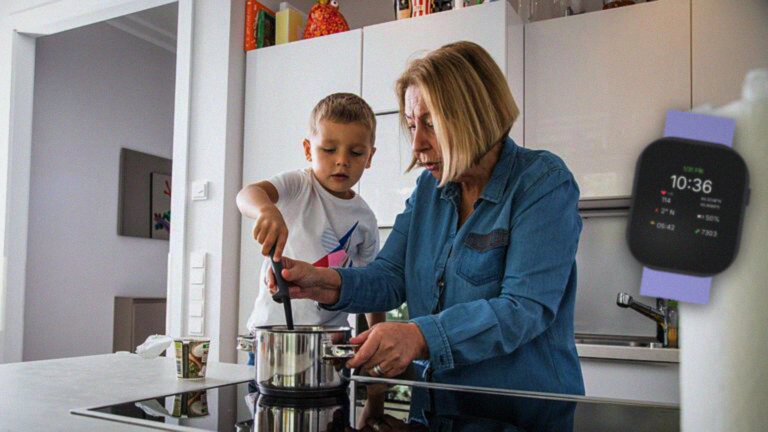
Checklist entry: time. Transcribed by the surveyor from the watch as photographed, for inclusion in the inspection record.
10:36
